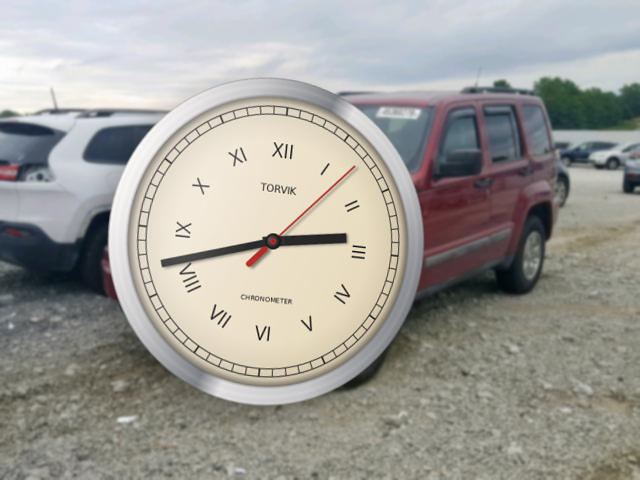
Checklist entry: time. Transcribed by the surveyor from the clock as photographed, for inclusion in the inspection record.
2:42:07
